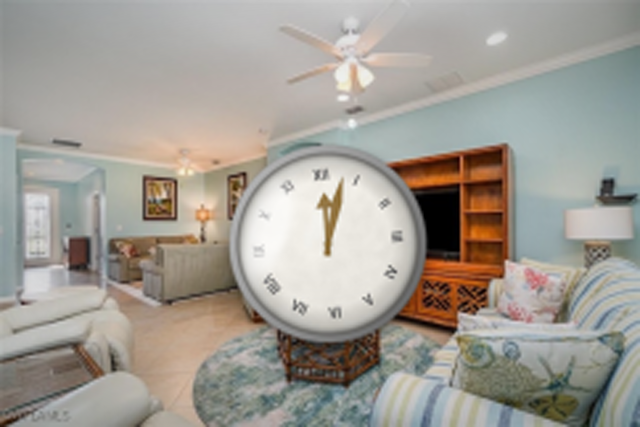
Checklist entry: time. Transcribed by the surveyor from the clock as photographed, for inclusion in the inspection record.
12:03
